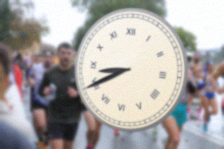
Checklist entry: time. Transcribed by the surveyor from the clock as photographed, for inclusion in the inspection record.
8:40
